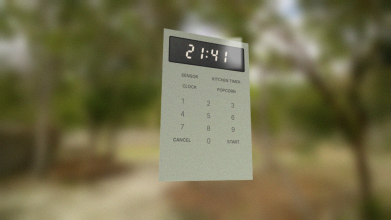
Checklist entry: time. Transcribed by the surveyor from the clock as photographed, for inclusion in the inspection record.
21:41
